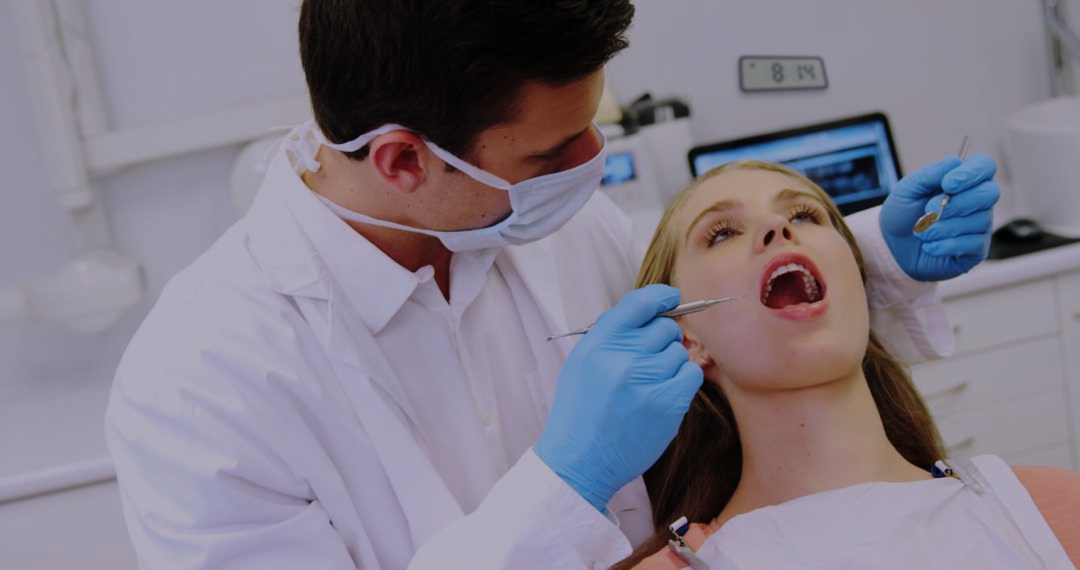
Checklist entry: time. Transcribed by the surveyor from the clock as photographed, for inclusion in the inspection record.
8:14
